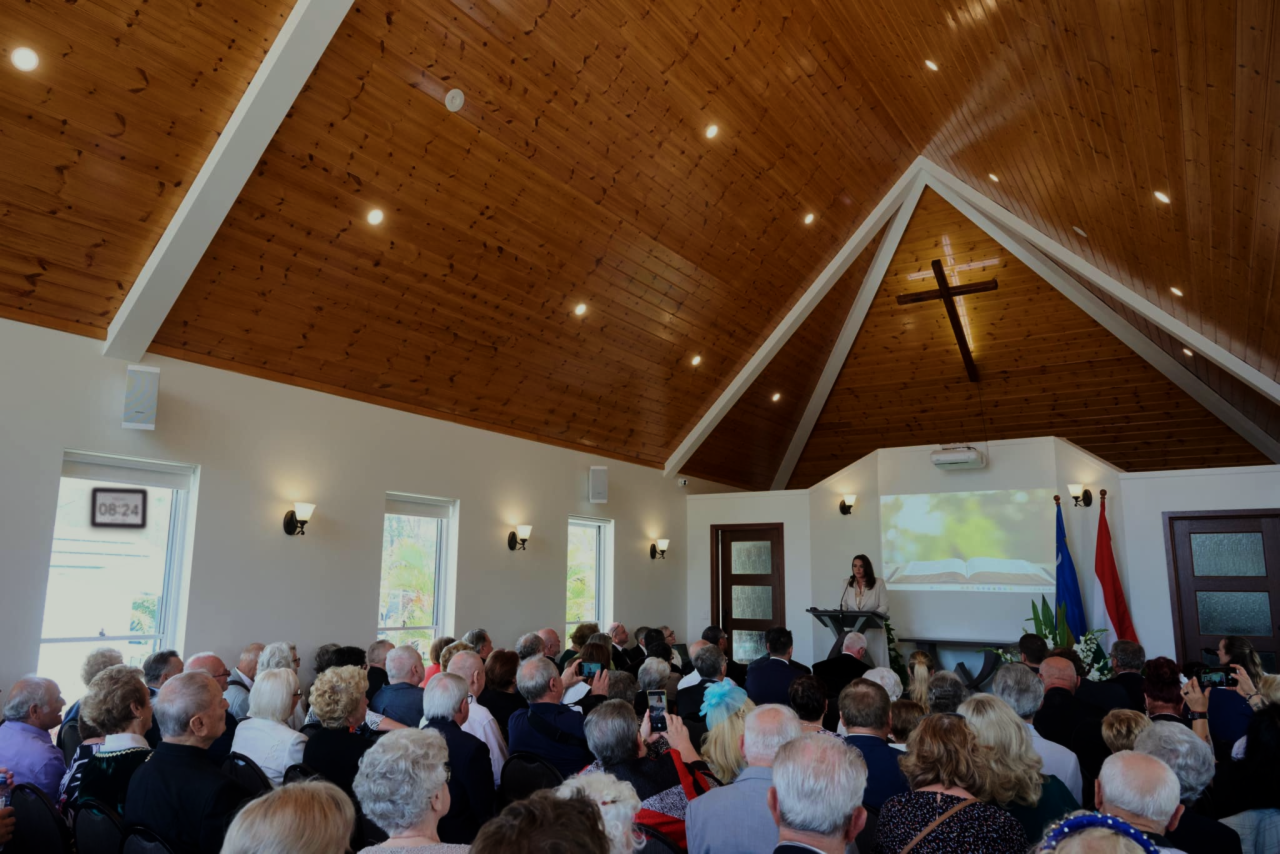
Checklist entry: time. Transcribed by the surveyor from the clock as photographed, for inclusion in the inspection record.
8:24
